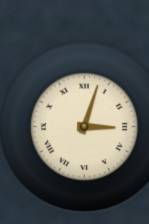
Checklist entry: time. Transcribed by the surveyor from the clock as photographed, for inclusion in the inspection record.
3:03
